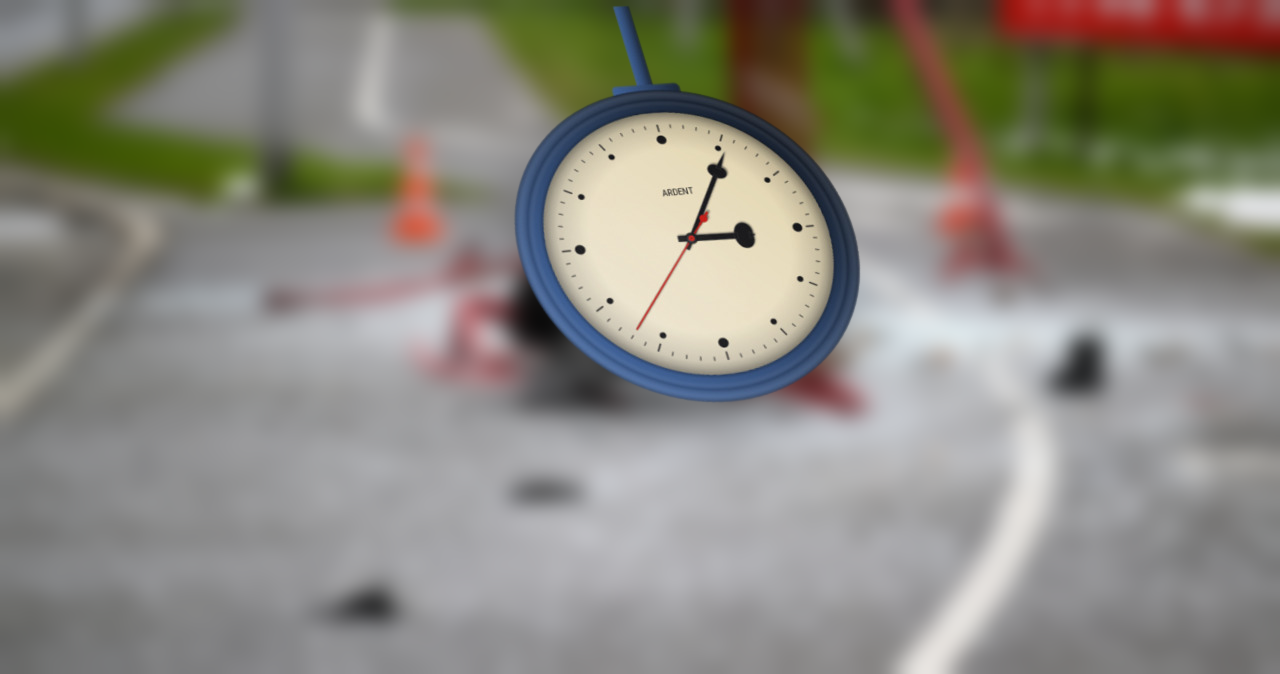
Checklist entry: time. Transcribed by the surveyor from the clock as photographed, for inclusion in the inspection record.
3:05:37
